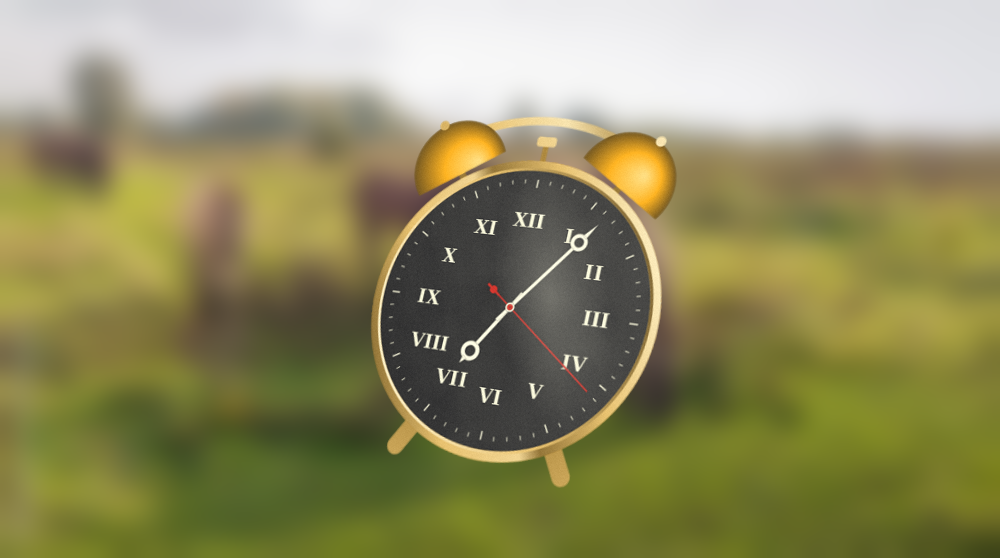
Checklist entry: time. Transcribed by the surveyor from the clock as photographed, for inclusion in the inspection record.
7:06:21
